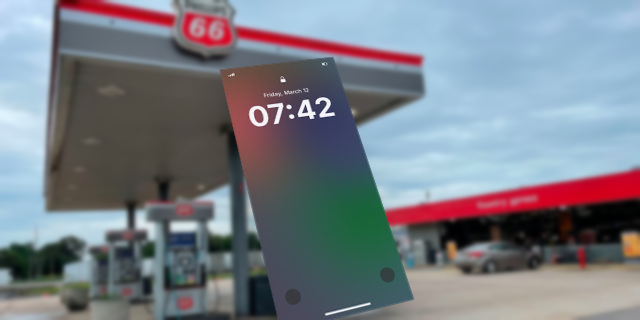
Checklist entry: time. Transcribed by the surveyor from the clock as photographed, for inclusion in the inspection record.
7:42
